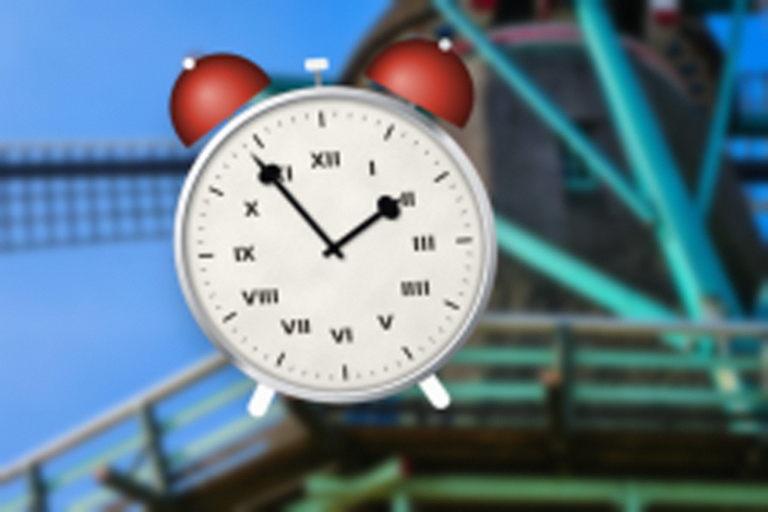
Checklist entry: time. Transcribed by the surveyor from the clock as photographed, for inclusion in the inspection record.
1:54
